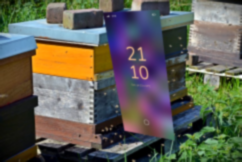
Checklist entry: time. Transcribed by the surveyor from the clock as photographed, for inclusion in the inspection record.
21:10
